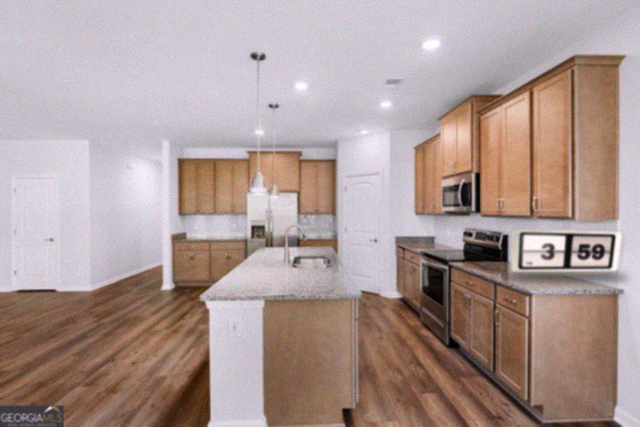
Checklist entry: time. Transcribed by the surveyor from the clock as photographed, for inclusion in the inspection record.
3:59
